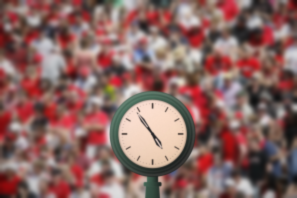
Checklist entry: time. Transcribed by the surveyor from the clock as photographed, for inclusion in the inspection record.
4:54
